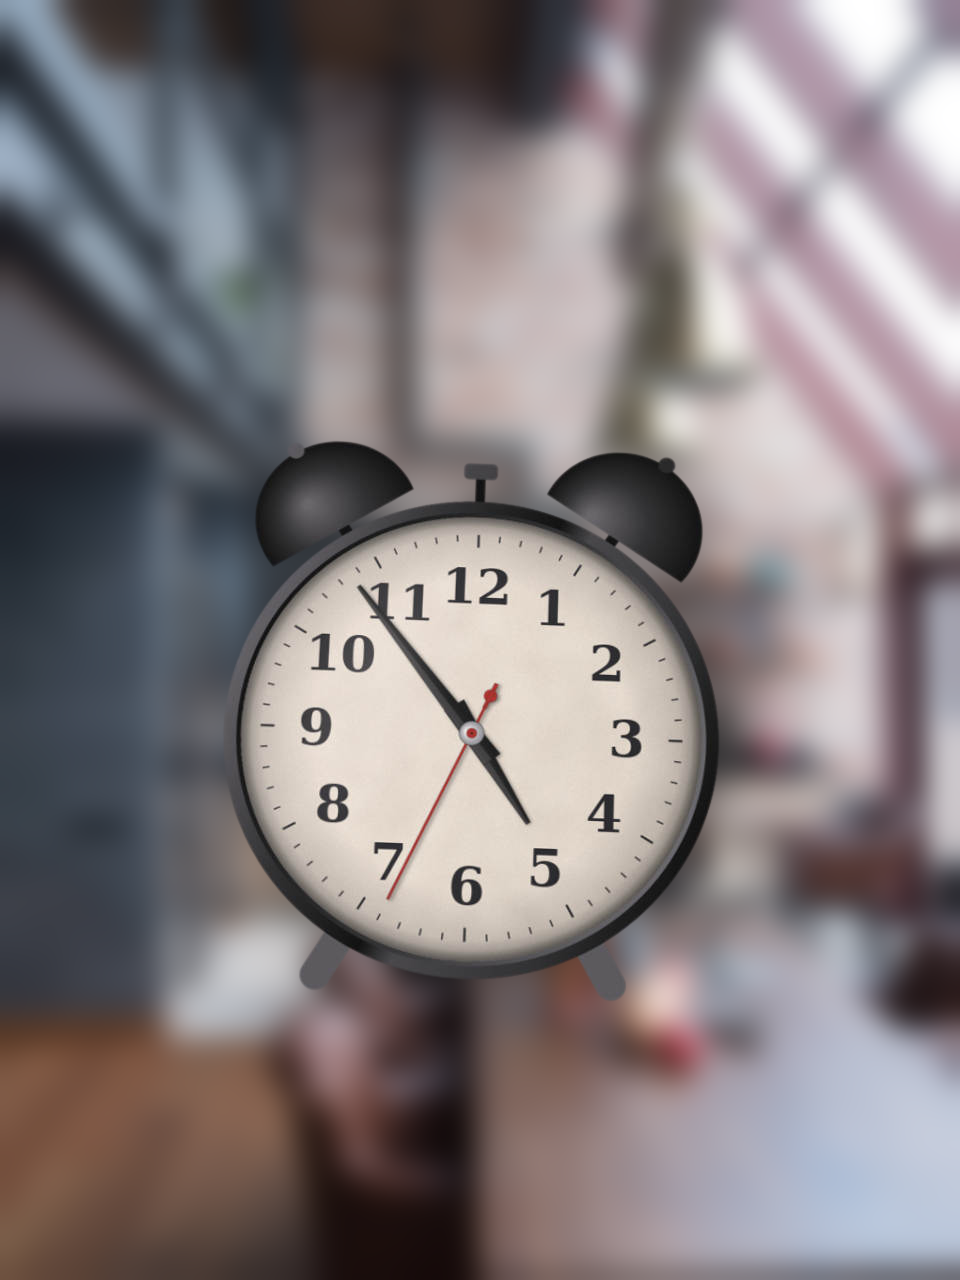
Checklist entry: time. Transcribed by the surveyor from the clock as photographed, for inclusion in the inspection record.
4:53:34
